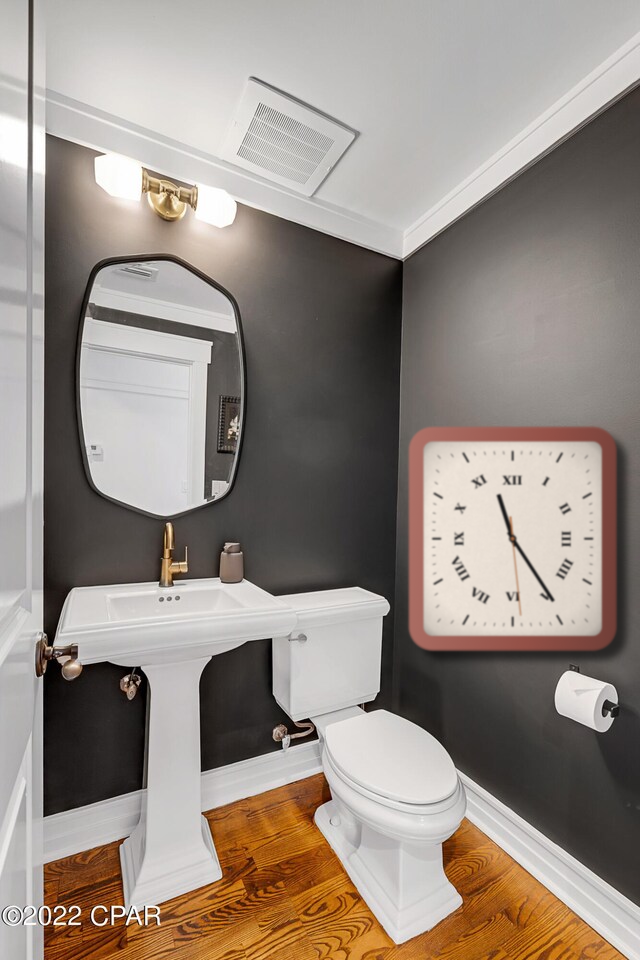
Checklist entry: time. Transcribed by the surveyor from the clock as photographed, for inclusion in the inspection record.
11:24:29
